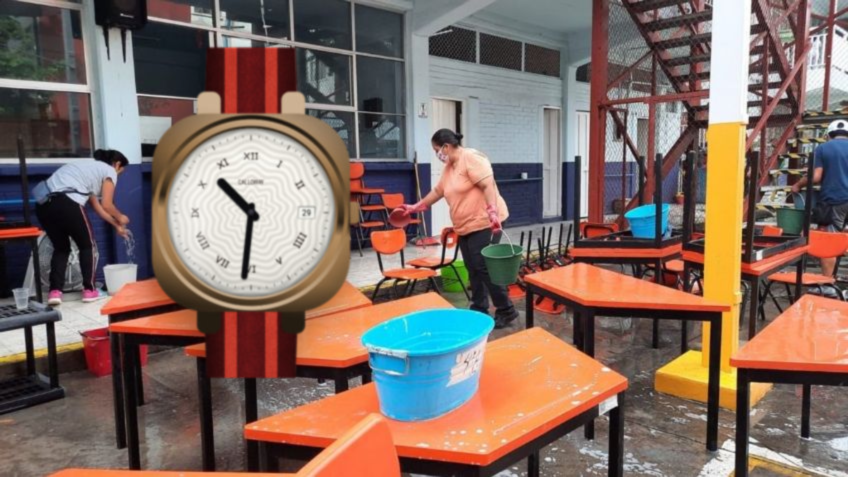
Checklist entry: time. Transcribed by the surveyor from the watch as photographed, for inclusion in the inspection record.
10:31
